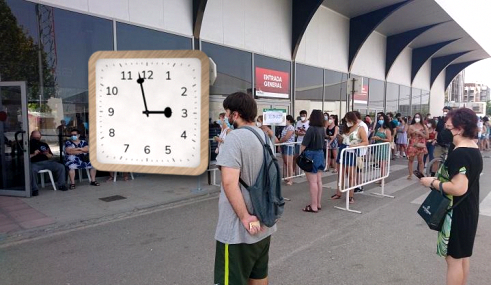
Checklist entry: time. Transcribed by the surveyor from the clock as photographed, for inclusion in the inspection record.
2:58
